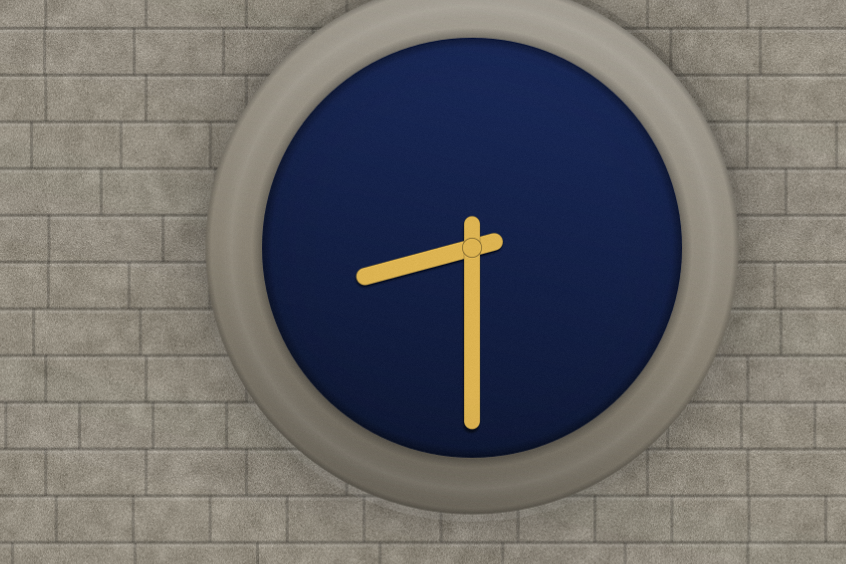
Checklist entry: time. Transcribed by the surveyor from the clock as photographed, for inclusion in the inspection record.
8:30
